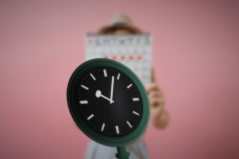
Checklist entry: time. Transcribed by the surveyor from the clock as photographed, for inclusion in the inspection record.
10:03
